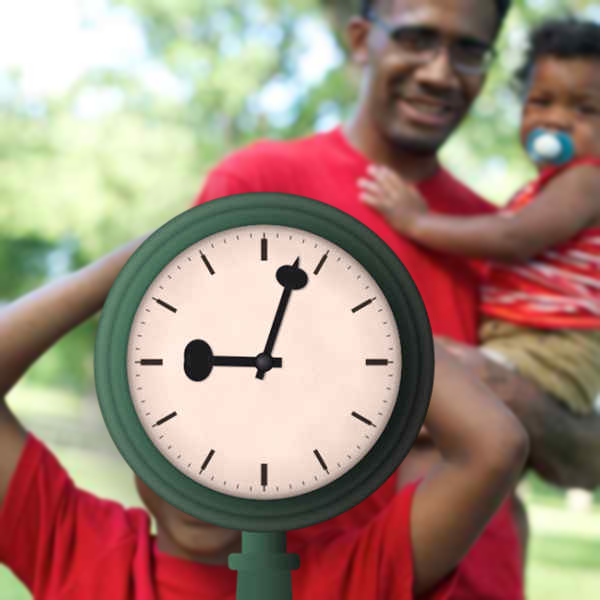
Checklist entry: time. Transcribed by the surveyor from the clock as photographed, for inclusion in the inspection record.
9:03
